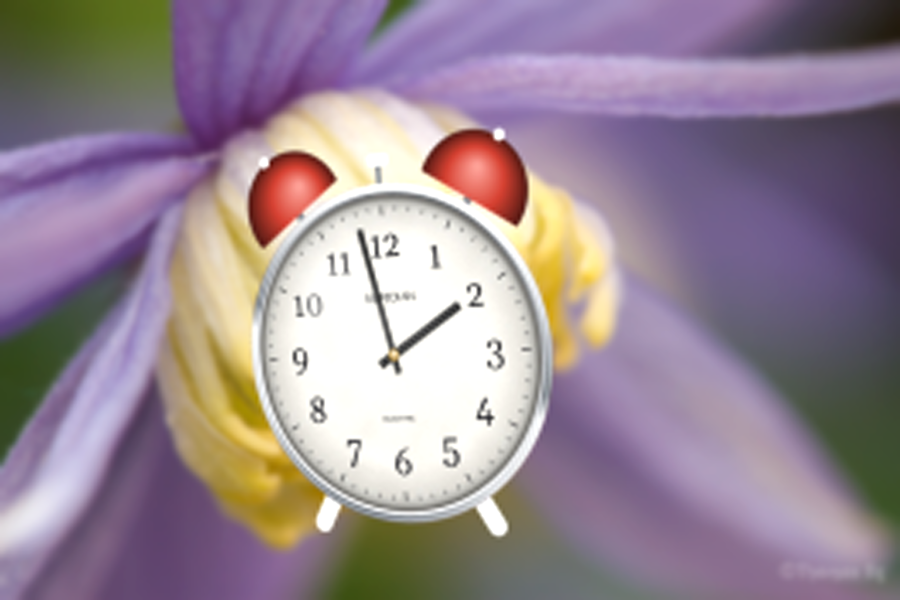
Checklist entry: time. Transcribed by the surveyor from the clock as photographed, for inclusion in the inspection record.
1:58
